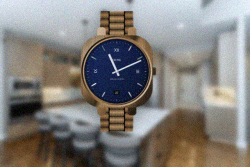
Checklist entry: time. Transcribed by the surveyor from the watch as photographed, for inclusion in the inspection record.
11:11
